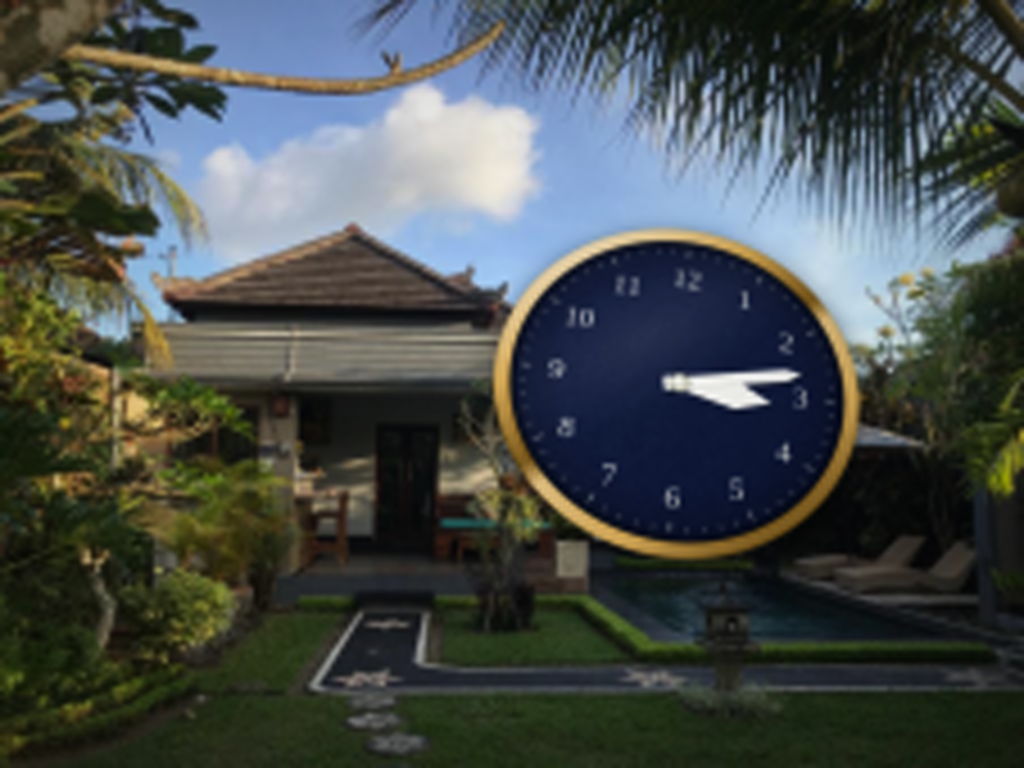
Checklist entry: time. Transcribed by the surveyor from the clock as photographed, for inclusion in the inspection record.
3:13
